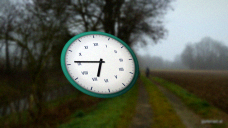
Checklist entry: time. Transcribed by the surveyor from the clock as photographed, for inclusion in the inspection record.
6:46
